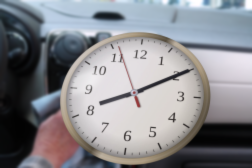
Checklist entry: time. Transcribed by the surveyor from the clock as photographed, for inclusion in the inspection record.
8:09:56
